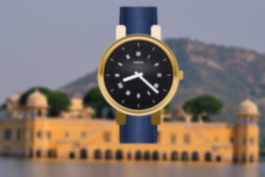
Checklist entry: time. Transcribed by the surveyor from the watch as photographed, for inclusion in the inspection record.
8:22
